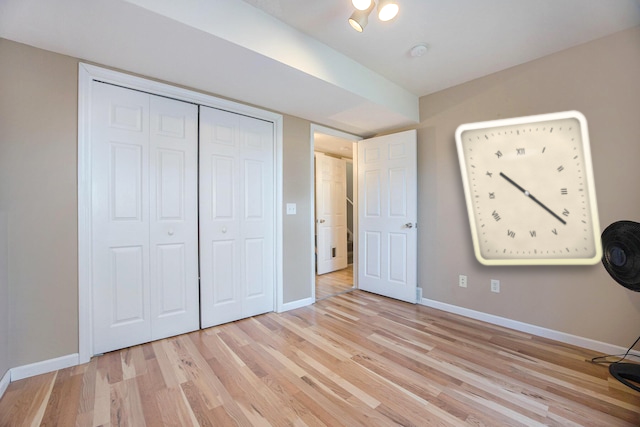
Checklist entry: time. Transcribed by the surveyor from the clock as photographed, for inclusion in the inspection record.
10:22
